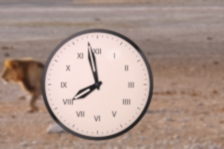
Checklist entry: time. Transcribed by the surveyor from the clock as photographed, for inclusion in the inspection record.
7:58
